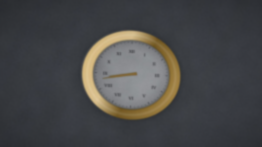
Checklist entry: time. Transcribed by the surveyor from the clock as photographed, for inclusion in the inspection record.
8:43
